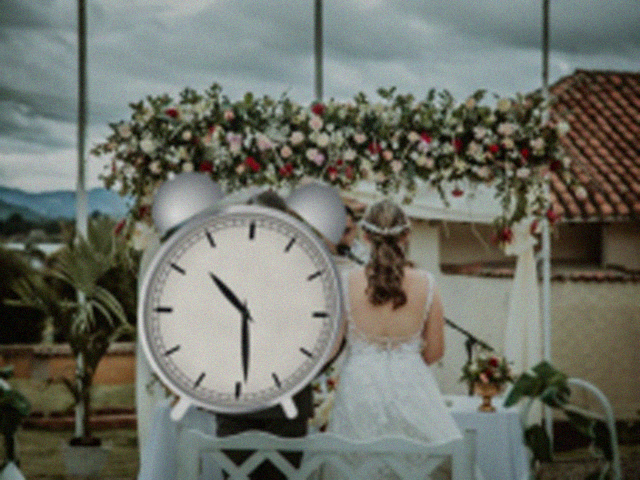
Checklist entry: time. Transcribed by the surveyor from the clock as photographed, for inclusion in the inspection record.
10:29
